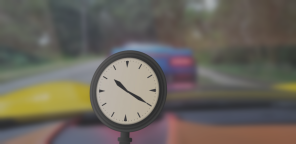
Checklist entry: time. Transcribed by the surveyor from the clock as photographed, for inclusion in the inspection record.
10:20
